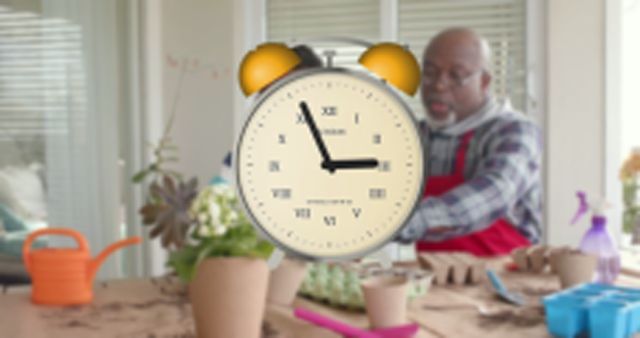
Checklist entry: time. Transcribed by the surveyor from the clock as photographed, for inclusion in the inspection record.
2:56
